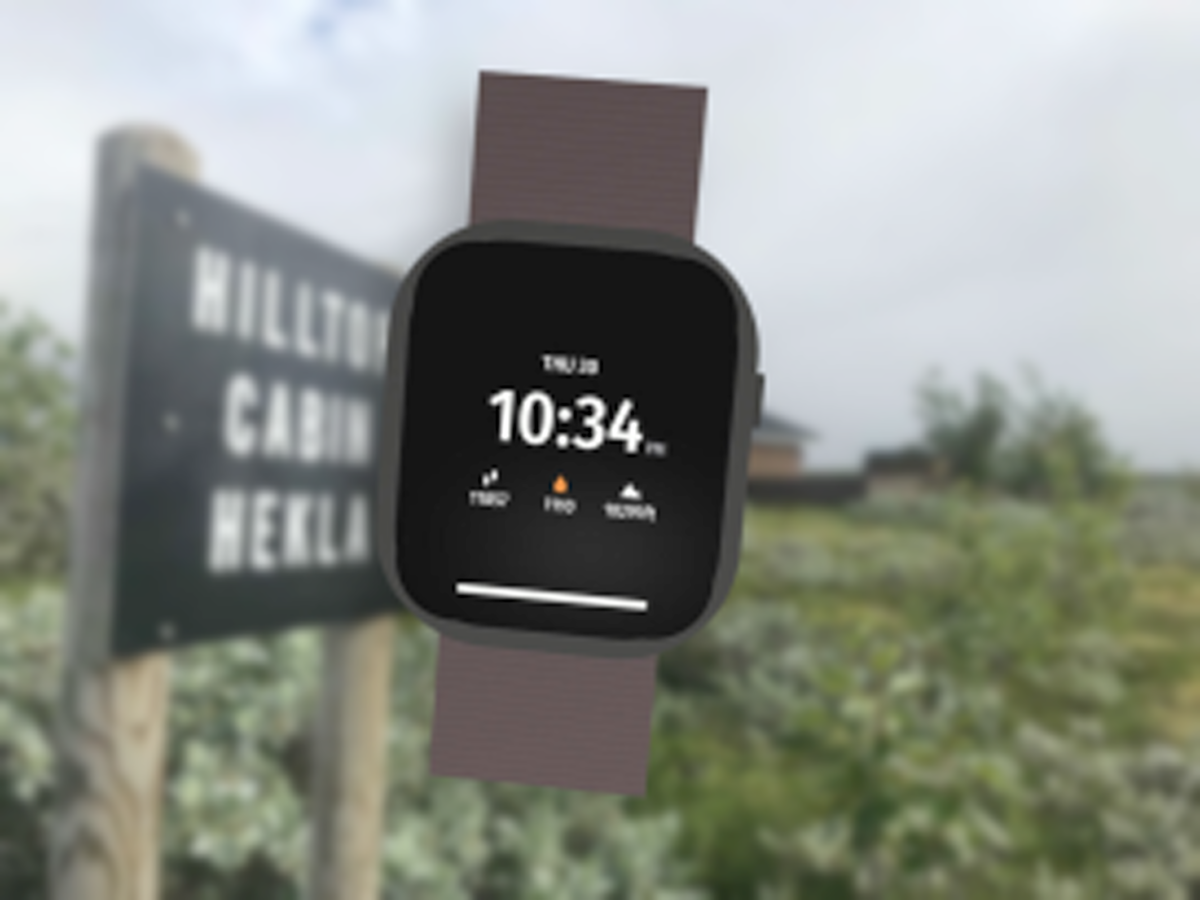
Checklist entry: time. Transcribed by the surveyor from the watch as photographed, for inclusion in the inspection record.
10:34
